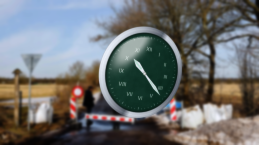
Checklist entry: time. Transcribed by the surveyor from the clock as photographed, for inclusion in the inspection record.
10:22
